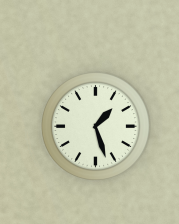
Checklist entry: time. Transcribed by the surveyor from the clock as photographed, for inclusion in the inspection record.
1:27
